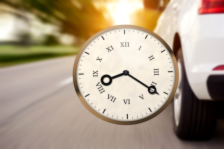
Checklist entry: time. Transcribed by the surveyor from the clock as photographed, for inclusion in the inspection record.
8:21
